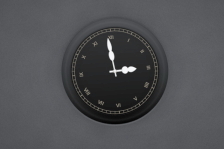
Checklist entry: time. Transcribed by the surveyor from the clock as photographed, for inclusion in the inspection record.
2:59
